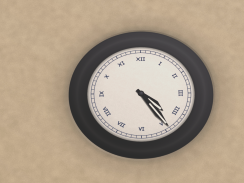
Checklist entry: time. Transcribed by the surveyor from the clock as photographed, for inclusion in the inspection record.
4:24
